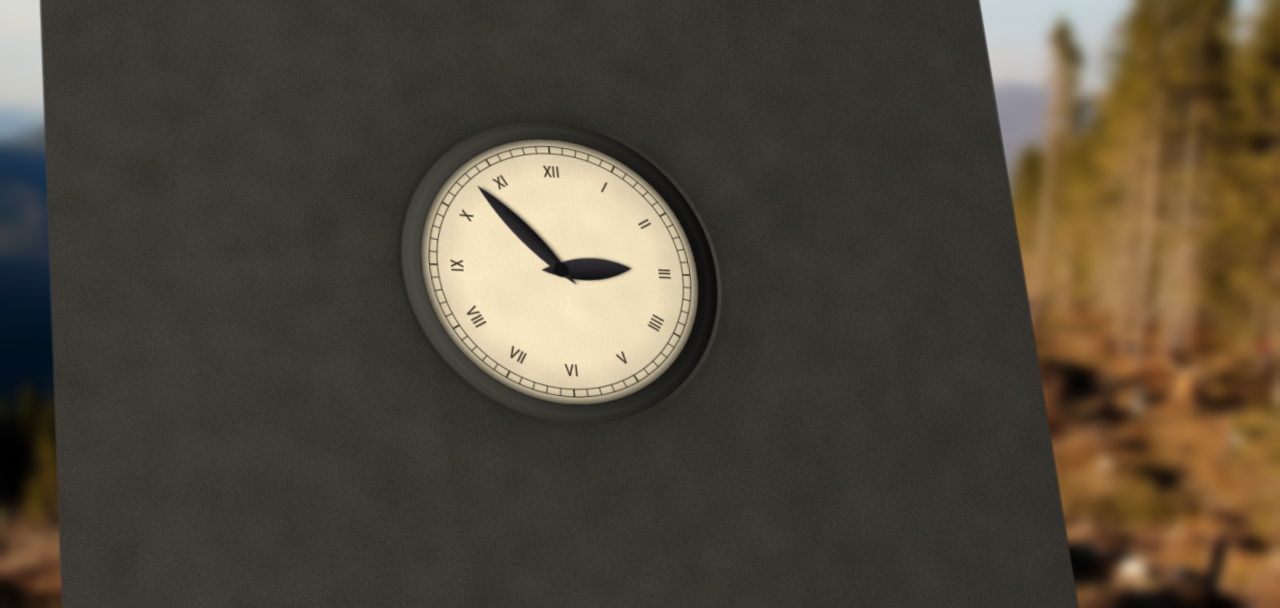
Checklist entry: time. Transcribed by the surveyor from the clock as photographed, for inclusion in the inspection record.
2:53
